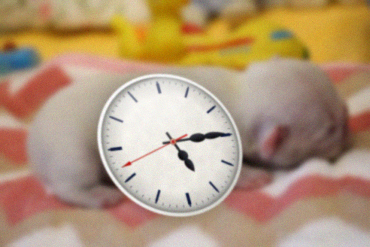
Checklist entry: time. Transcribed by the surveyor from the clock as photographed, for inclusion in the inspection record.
5:14:42
